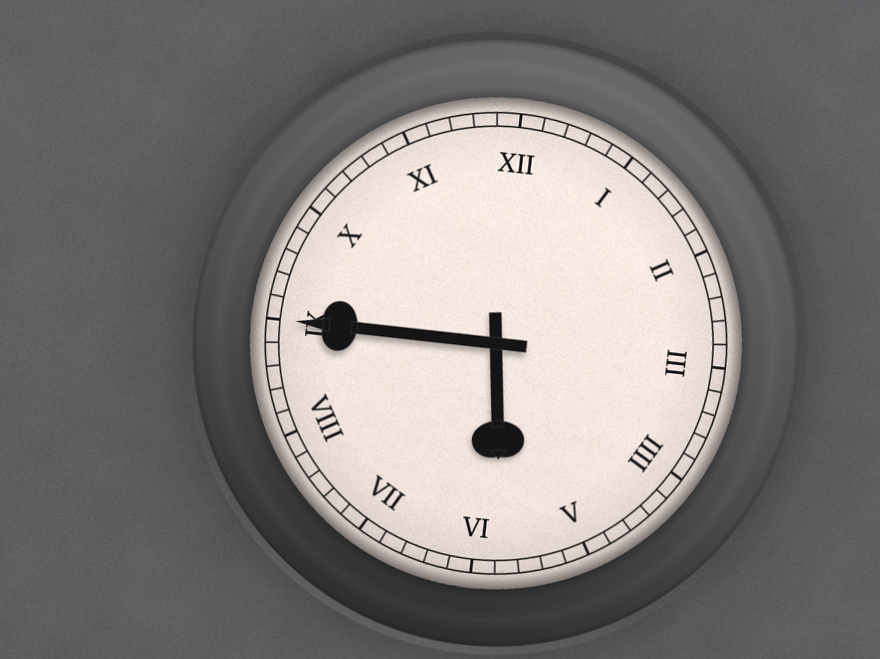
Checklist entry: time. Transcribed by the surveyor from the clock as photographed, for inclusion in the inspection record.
5:45
